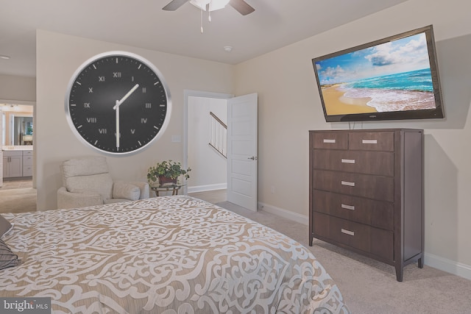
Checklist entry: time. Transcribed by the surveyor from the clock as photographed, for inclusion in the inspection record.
1:30
